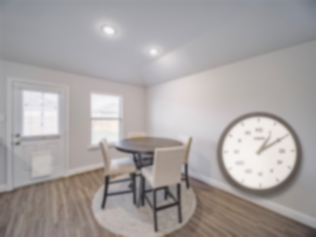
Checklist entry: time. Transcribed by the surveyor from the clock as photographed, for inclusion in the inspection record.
1:10
